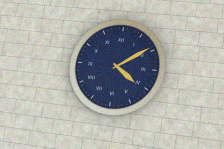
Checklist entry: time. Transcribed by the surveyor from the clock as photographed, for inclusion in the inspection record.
4:09
